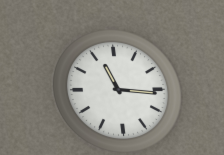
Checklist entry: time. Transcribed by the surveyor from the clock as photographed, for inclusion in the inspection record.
11:16
